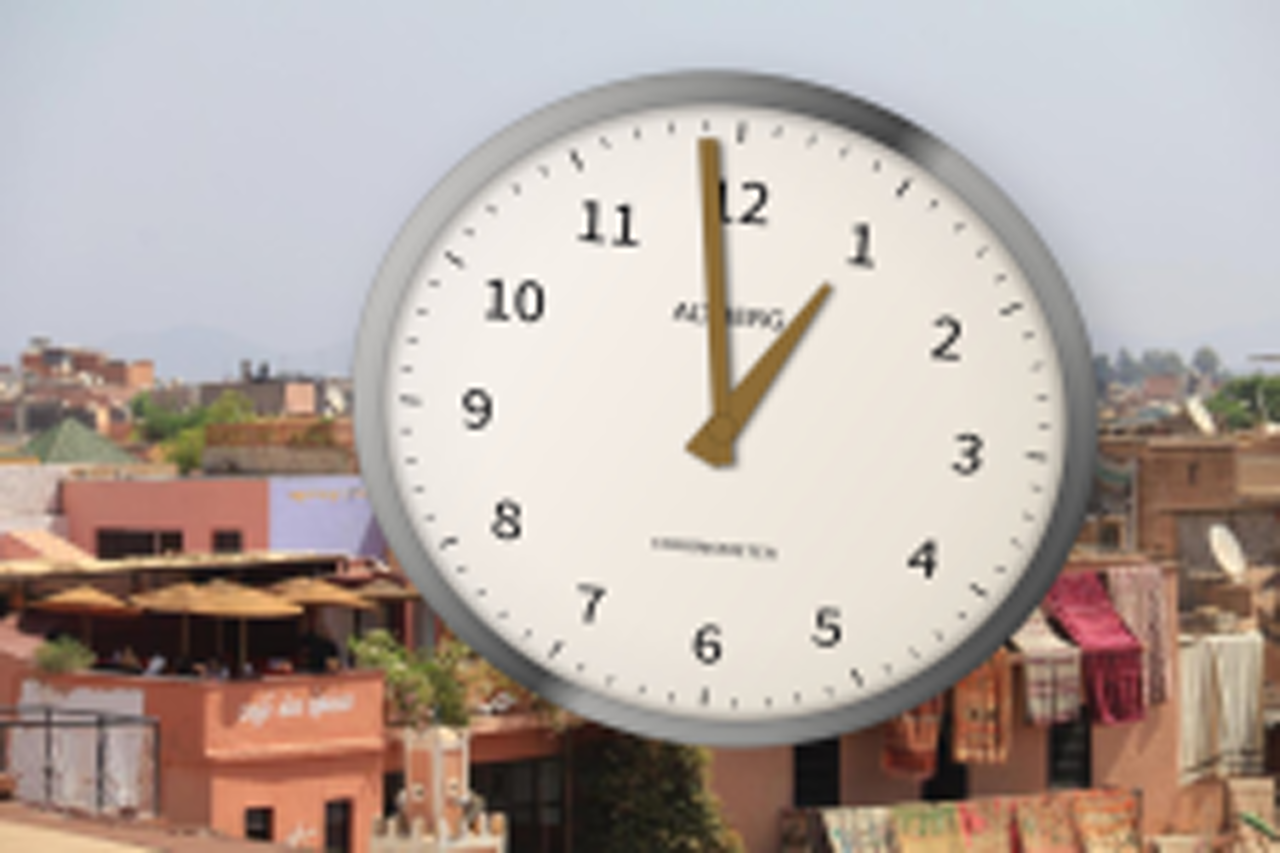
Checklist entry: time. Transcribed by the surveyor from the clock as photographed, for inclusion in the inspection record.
12:59
